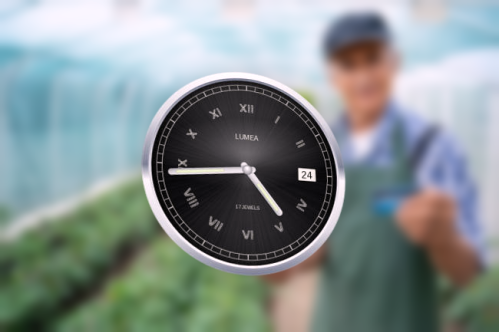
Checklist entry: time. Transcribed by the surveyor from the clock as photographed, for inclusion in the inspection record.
4:44
